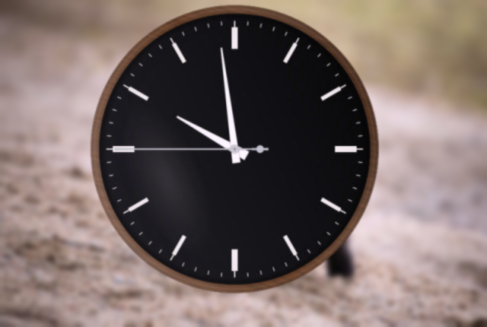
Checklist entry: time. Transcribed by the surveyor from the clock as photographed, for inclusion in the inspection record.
9:58:45
